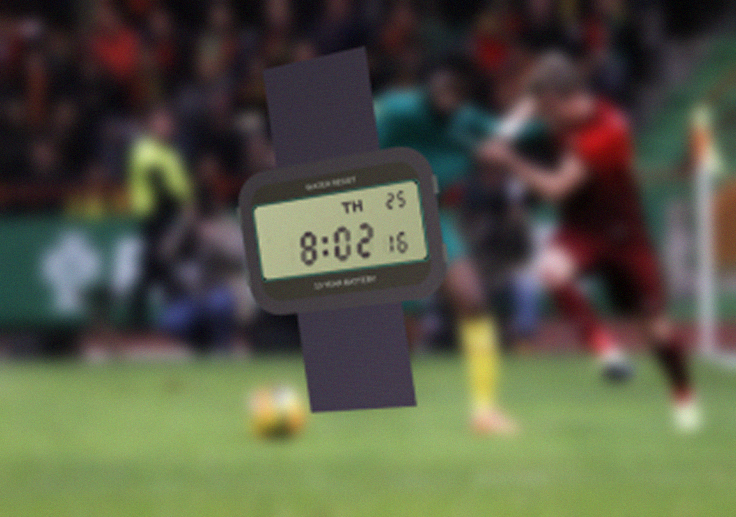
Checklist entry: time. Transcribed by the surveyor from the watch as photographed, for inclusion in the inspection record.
8:02:16
